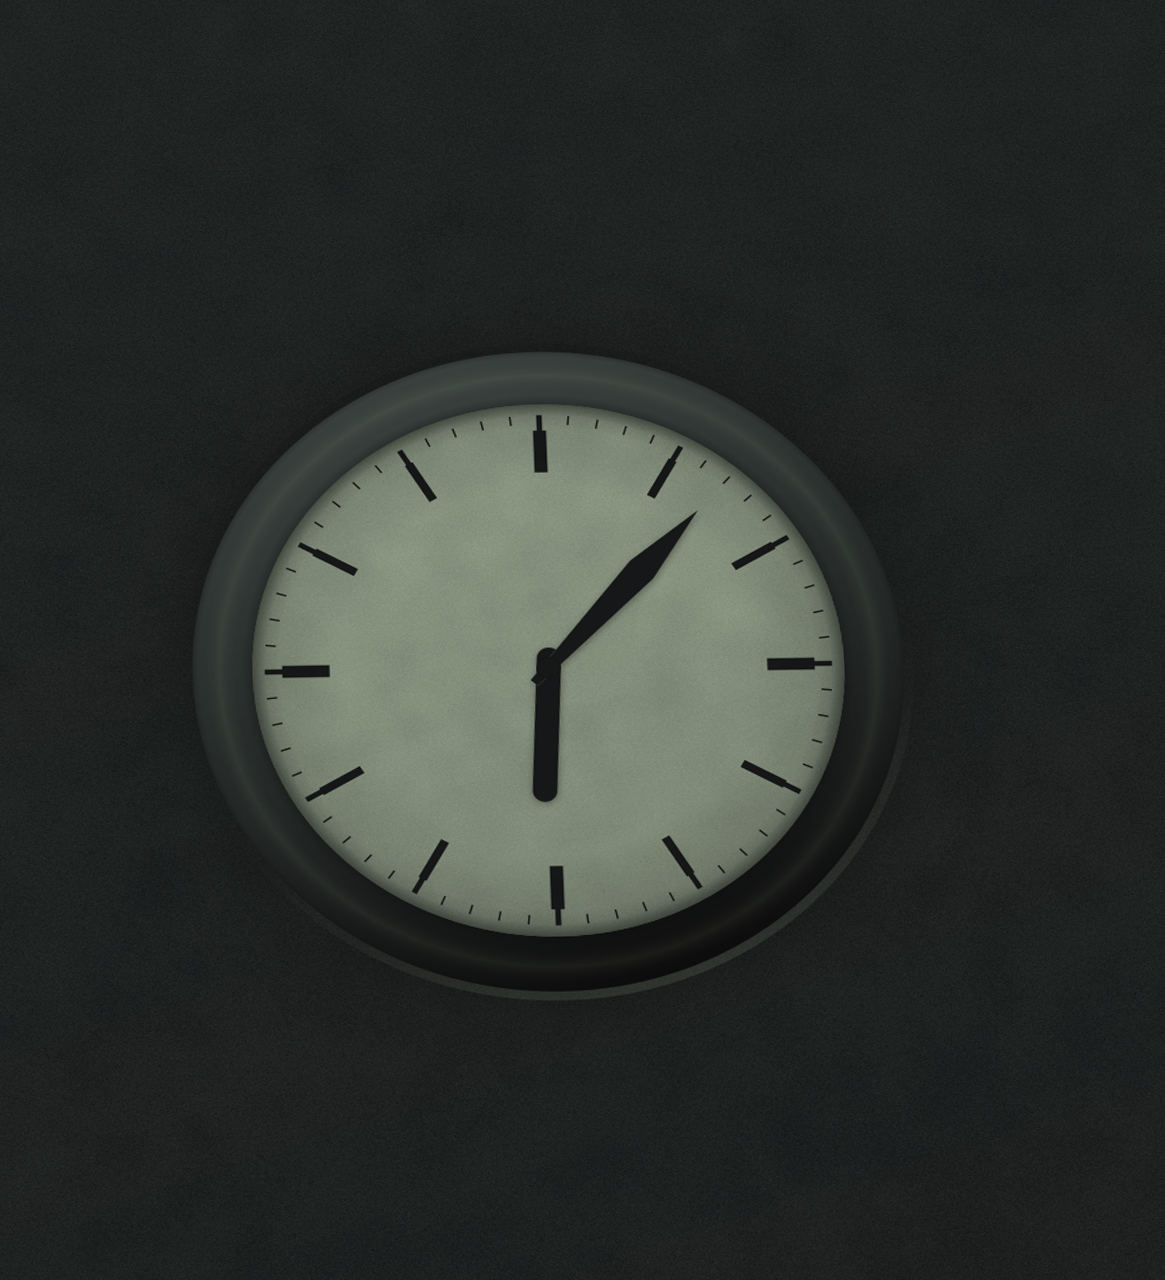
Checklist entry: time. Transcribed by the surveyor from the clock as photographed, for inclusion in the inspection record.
6:07
